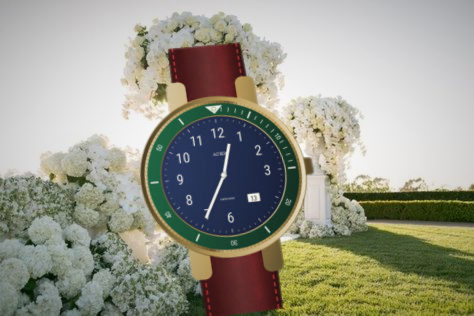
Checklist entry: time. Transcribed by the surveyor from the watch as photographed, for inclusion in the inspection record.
12:35
